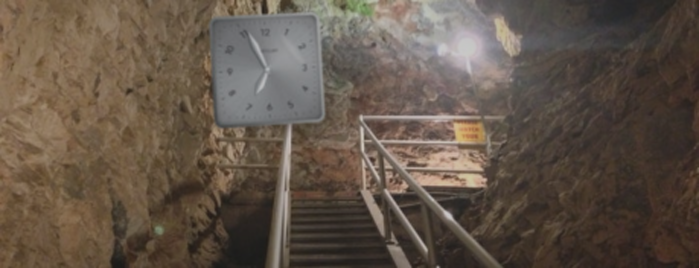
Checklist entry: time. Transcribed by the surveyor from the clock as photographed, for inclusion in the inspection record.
6:56
